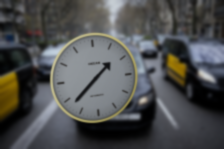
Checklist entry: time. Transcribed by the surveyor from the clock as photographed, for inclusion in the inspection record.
1:38
